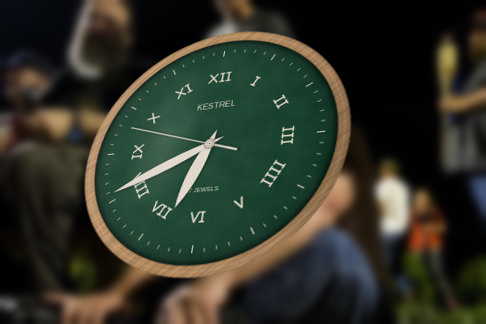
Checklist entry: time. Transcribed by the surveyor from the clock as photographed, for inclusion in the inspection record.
6:40:48
